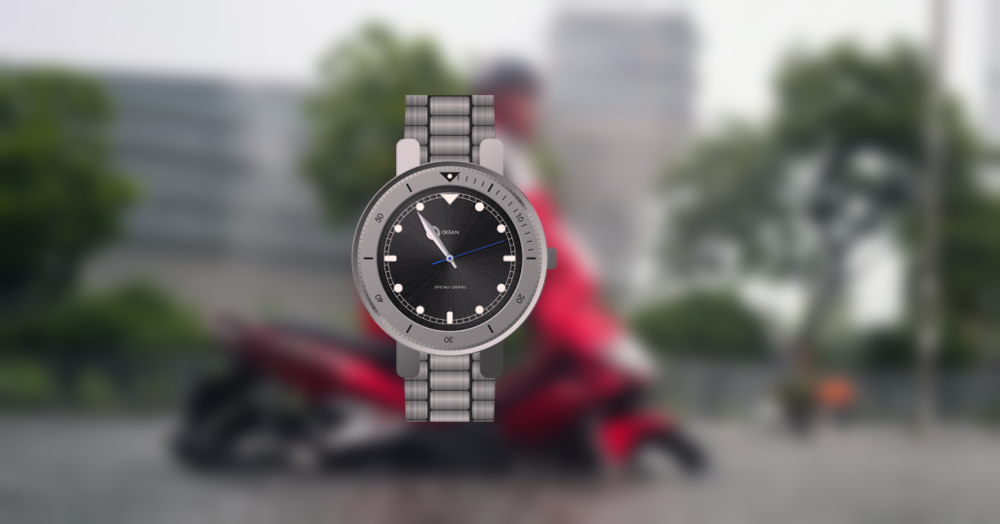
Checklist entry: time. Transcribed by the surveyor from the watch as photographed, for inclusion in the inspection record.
10:54:12
